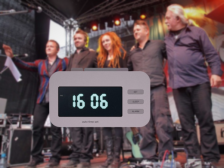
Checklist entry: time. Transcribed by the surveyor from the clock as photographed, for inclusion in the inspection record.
16:06
